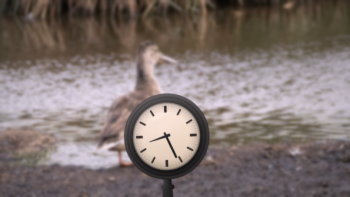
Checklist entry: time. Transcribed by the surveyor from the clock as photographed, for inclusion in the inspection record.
8:26
